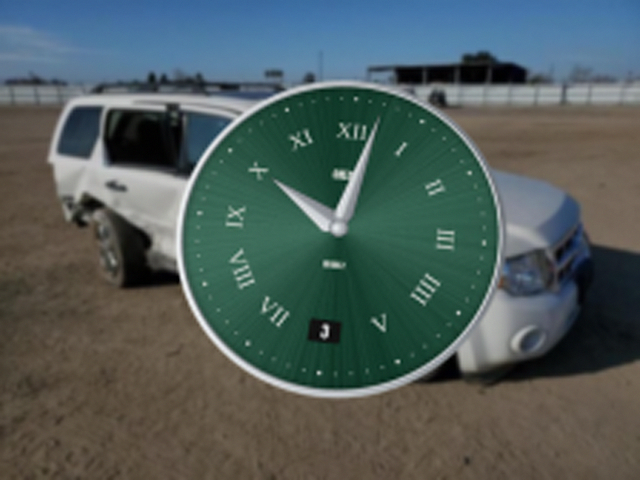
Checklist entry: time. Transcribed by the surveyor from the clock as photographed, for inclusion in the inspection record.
10:02
